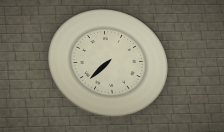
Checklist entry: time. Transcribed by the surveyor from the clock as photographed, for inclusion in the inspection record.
7:38
